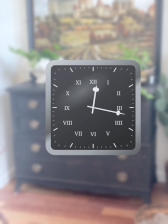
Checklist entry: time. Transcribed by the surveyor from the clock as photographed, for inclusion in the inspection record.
12:17
